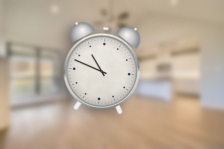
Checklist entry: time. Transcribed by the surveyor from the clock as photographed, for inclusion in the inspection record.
10:48
